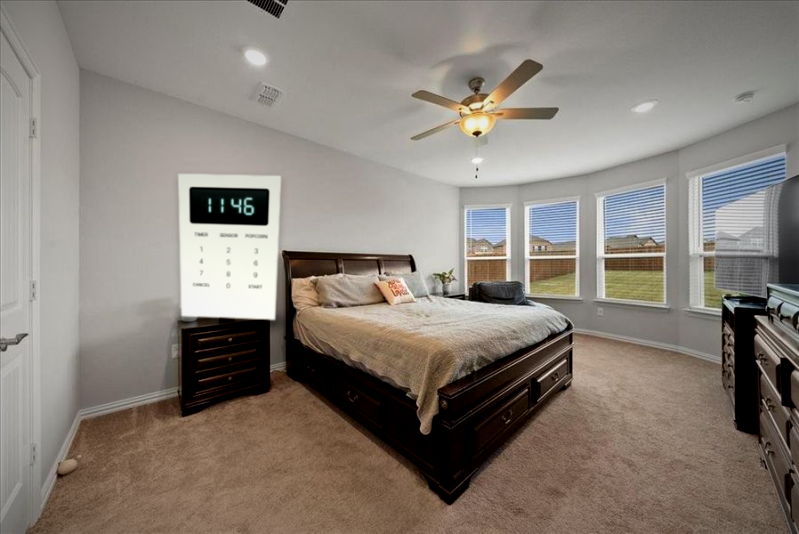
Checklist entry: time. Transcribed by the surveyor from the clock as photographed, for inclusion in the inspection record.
11:46
